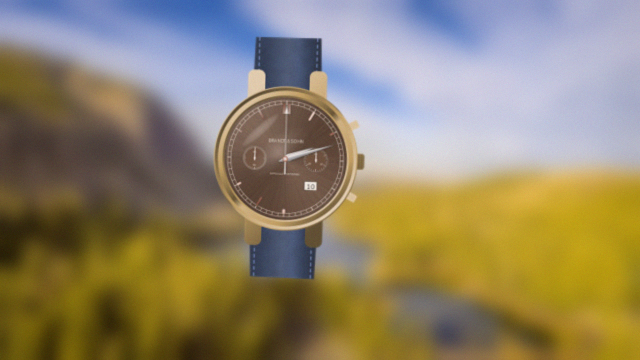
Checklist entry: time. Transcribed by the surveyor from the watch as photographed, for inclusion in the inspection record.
2:12
